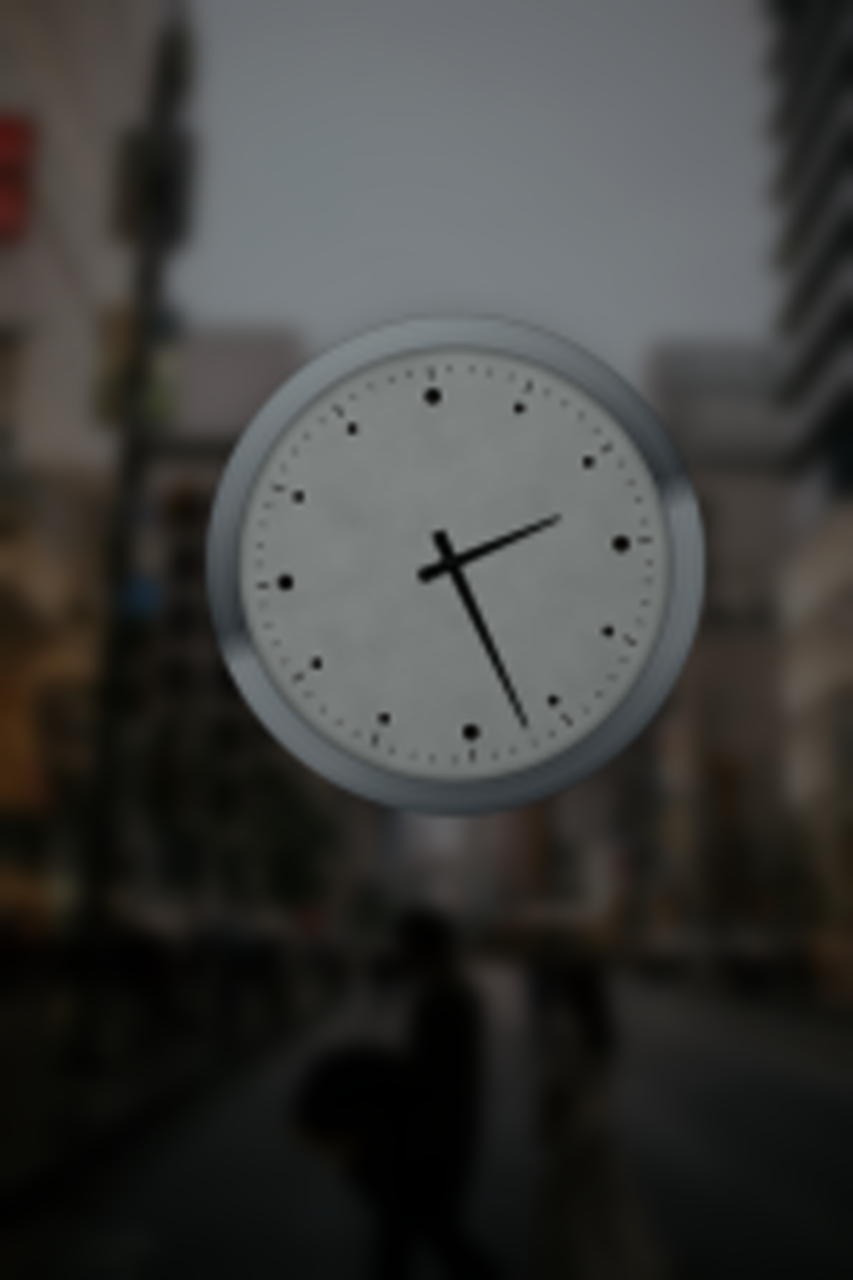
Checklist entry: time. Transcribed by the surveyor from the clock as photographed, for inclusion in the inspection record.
2:27
